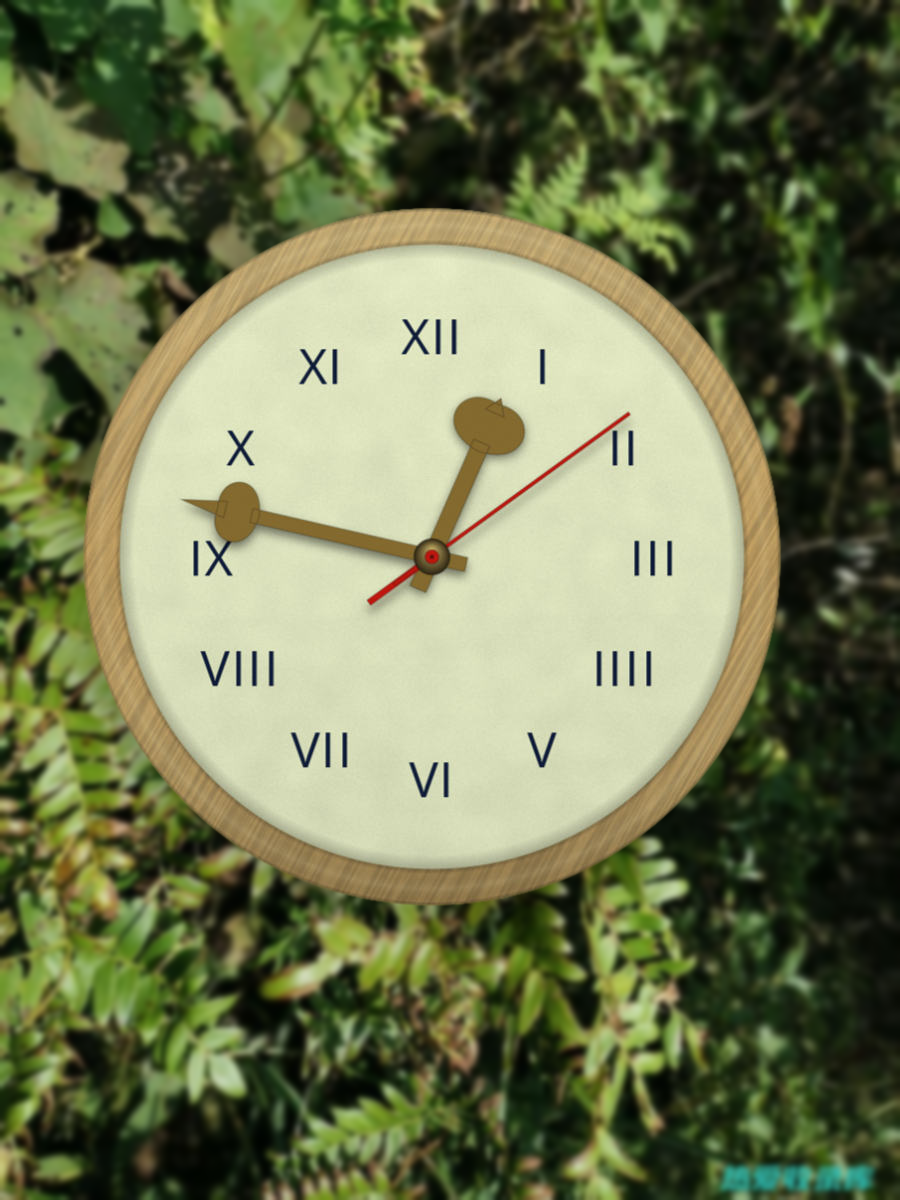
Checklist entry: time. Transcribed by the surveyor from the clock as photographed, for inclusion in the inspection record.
12:47:09
